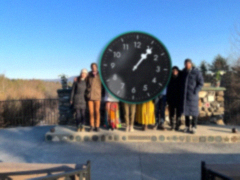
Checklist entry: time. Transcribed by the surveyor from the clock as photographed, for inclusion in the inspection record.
1:06
